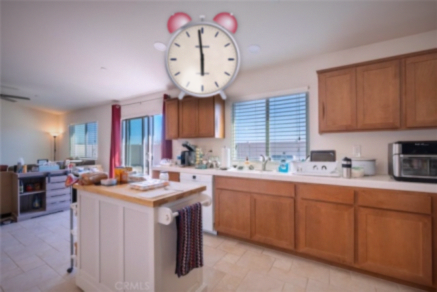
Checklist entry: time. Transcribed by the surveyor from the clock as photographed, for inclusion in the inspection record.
5:59
